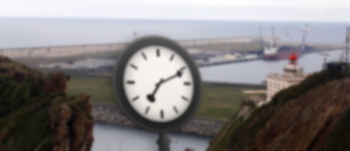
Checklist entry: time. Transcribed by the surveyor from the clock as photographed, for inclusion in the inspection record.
7:11
